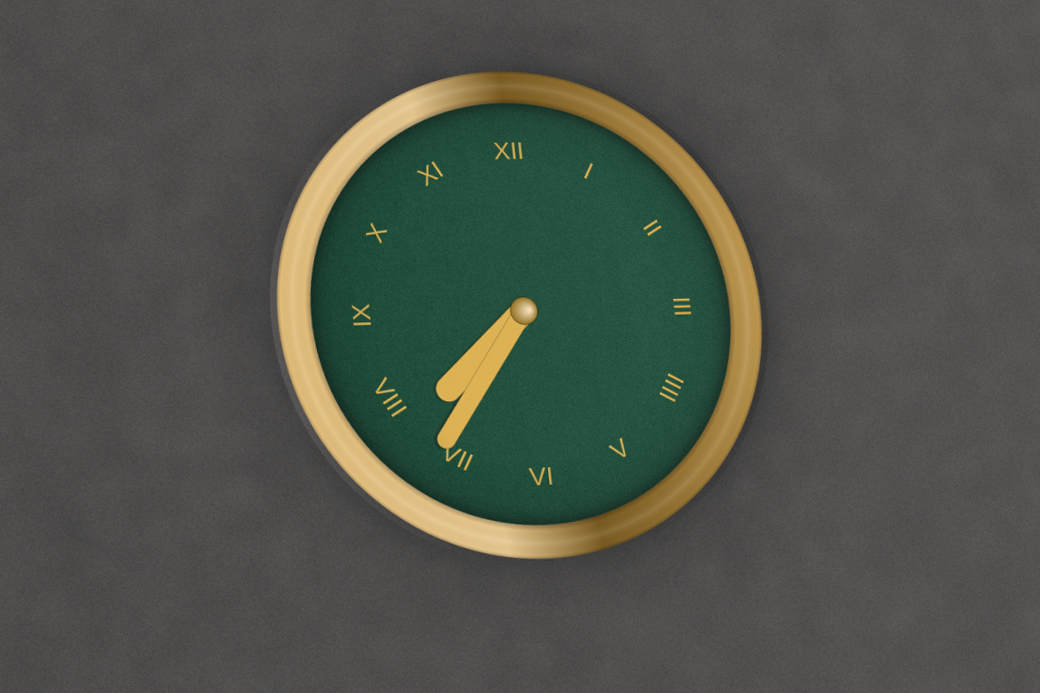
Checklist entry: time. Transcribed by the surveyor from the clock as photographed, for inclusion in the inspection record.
7:36
